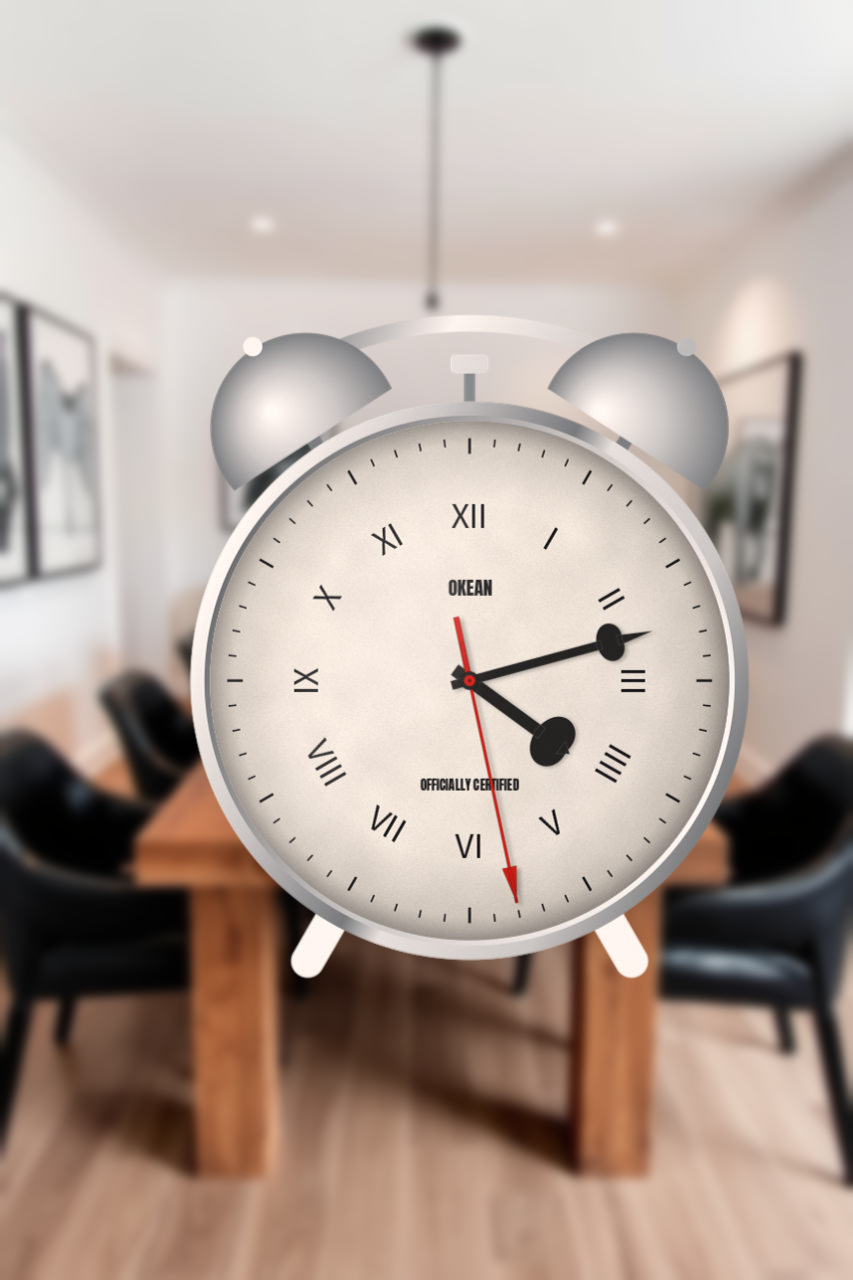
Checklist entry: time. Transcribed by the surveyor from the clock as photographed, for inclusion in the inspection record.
4:12:28
